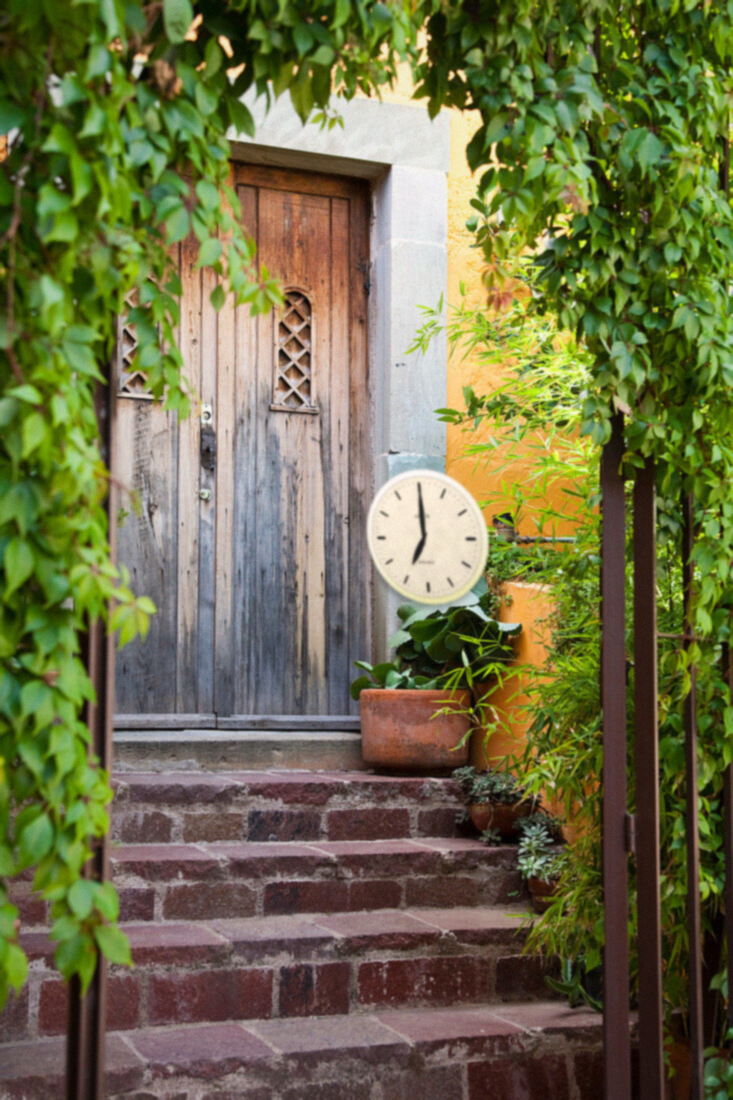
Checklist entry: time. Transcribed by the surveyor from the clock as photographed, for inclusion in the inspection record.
7:00
